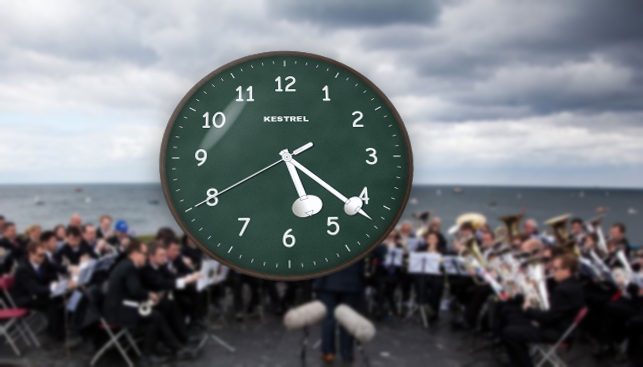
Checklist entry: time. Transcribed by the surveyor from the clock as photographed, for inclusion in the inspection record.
5:21:40
